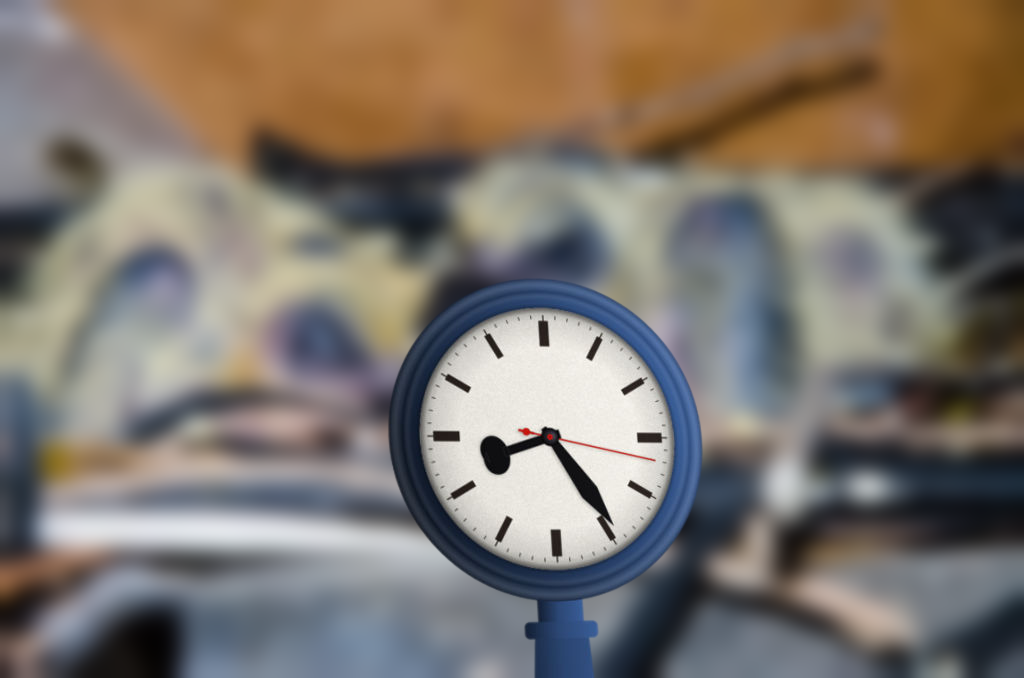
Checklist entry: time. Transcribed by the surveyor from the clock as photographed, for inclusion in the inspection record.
8:24:17
